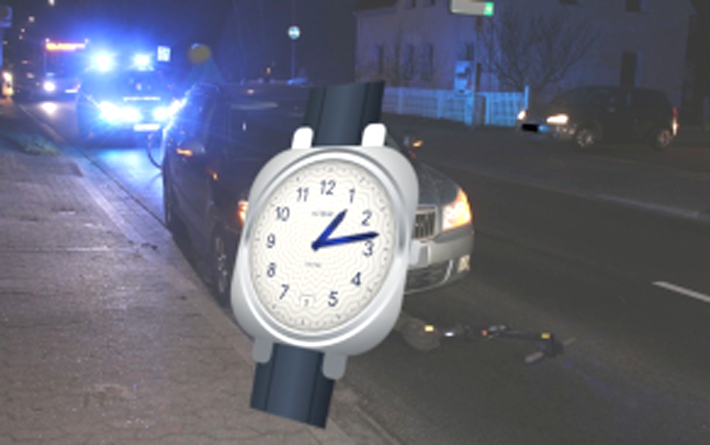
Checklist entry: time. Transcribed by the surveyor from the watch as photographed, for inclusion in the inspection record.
1:13
